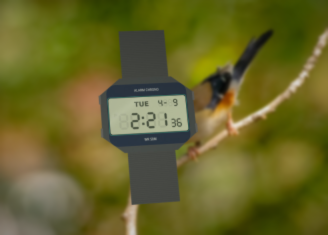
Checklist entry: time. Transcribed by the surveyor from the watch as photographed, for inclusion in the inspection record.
2:21
